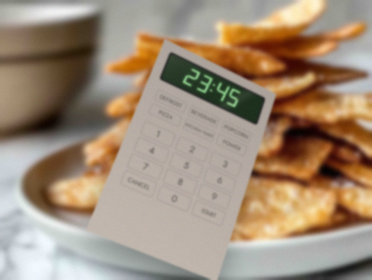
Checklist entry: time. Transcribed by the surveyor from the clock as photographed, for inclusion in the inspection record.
23:45
